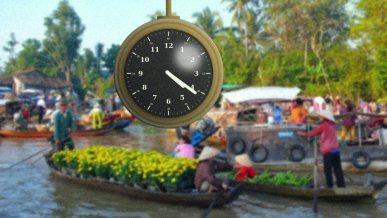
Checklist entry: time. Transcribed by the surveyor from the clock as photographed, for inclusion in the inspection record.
4:21
